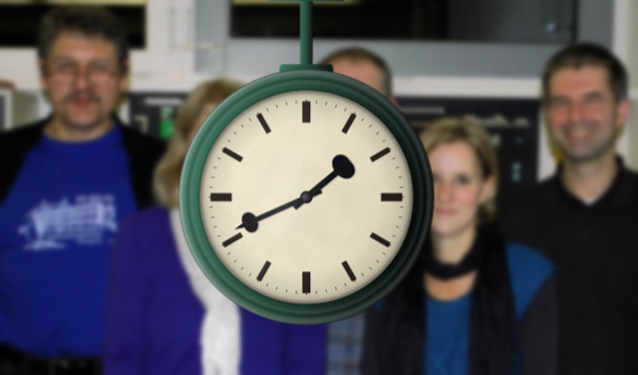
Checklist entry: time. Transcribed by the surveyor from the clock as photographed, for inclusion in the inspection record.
1:41
